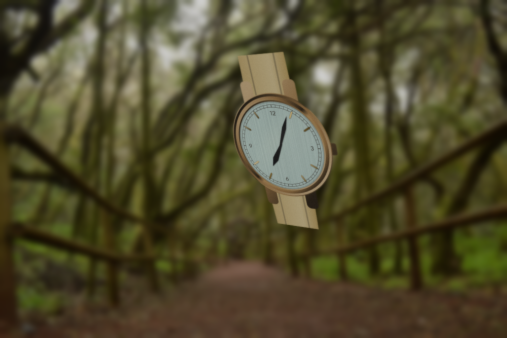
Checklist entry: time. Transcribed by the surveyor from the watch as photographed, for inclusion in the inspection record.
7:04
